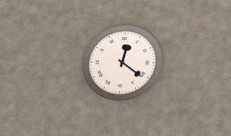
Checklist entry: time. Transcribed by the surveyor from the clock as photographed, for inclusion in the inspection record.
12:21
